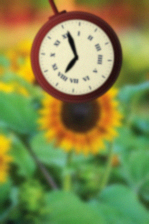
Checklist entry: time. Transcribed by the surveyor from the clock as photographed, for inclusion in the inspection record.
8:01
